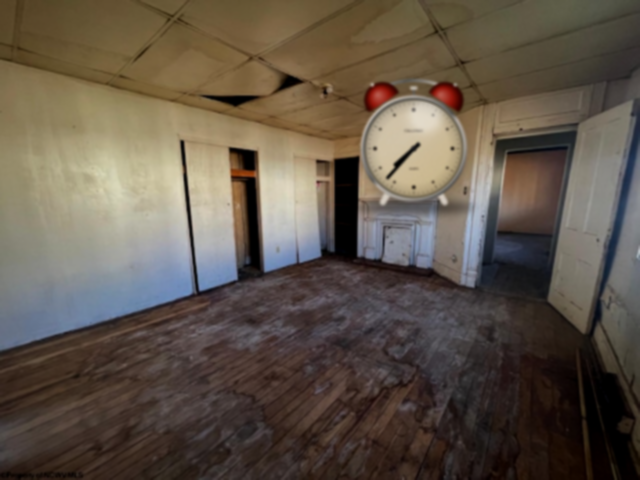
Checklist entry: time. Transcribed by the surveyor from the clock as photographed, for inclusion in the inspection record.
7:37
